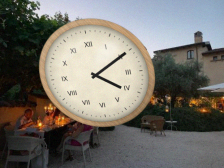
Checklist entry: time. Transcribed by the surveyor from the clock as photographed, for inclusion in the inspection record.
4:10
